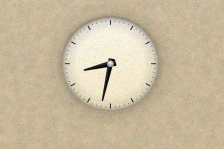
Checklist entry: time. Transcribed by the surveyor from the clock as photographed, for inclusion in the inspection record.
8:32
